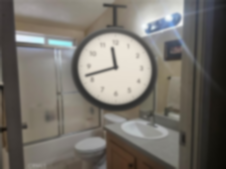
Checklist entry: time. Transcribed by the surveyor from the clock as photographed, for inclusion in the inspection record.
11:42
